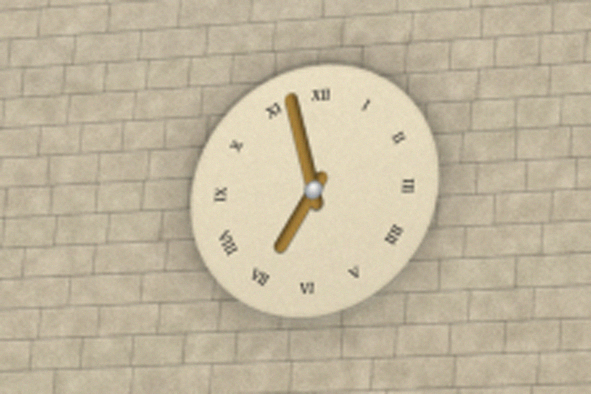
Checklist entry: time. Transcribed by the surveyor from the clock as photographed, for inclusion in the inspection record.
6:57
